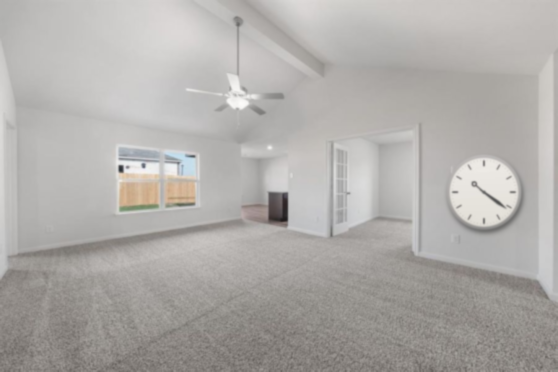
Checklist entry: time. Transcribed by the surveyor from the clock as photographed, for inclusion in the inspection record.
10:21
